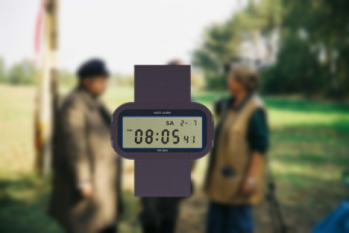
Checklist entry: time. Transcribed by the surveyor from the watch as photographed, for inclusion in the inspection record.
8:05:41
